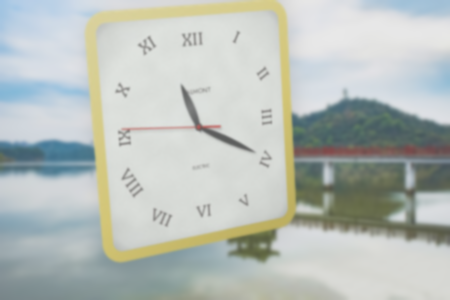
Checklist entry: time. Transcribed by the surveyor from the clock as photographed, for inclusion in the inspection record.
11:19:46
